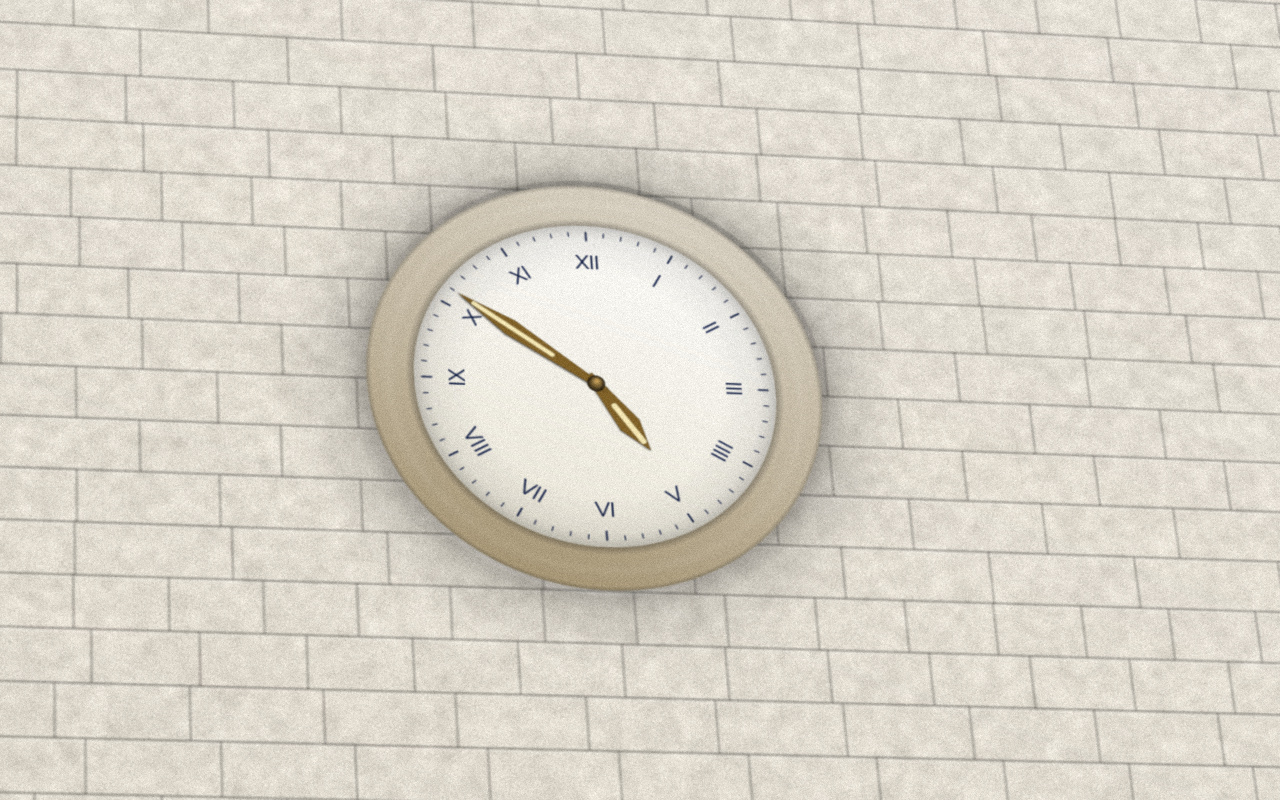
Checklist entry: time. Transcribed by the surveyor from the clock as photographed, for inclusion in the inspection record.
4:51
